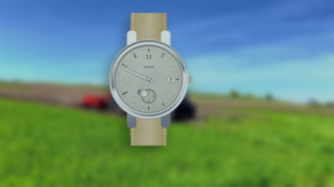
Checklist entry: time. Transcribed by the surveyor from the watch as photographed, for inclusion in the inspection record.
6:49
